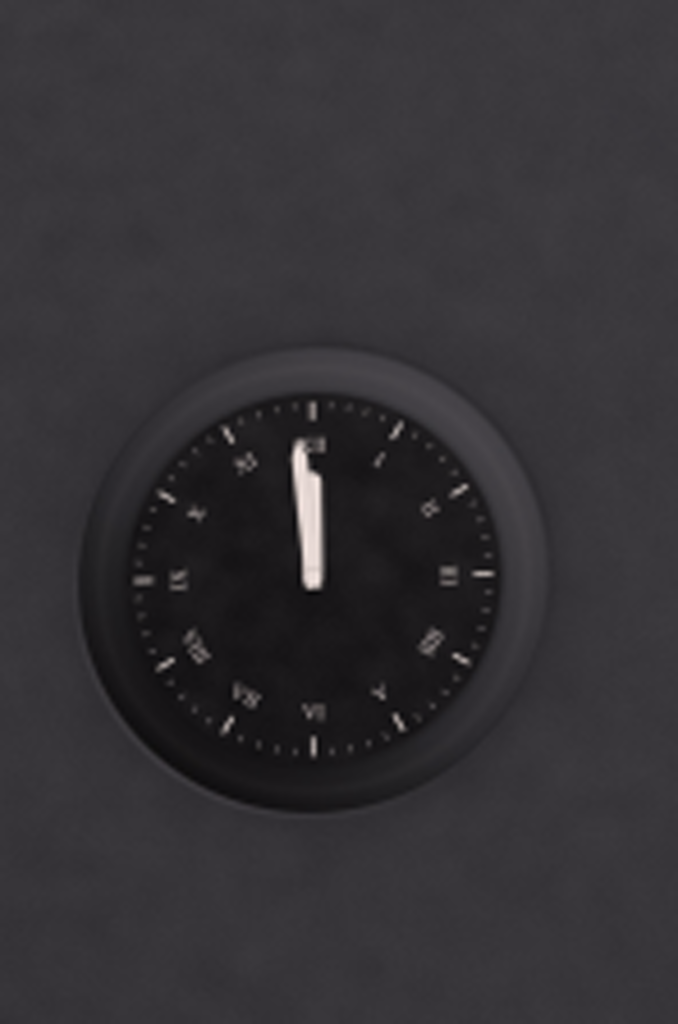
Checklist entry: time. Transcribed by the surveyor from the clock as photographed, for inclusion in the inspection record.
11:59
